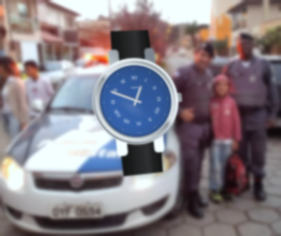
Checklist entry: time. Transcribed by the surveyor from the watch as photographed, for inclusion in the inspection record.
12:49
